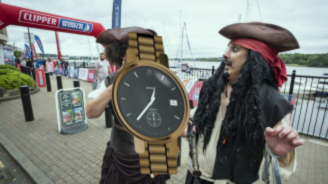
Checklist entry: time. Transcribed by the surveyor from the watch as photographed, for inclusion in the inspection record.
12:37
